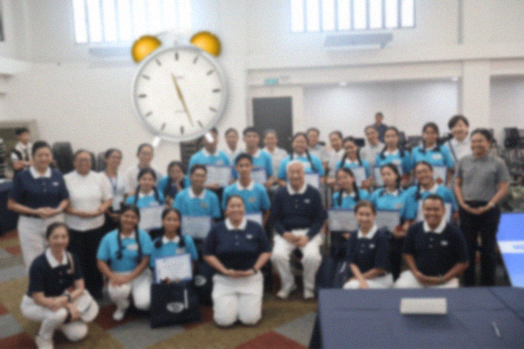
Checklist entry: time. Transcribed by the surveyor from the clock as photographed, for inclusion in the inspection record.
11:27
